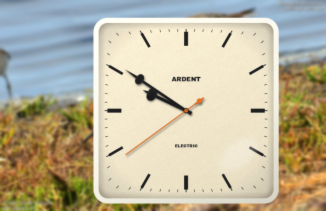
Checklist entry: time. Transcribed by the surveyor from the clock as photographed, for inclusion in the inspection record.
9:50:39
